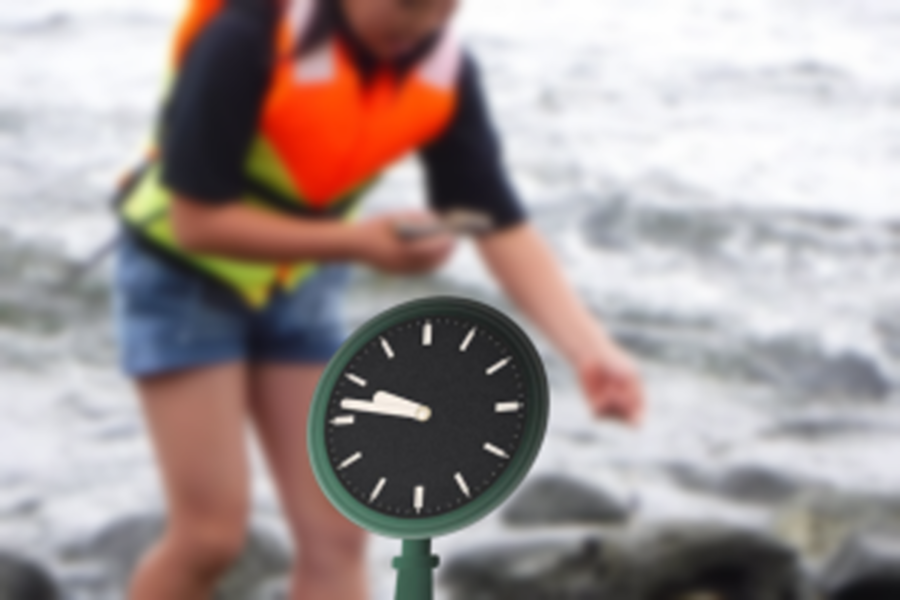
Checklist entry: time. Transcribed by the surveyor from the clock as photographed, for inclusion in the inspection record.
9:47
